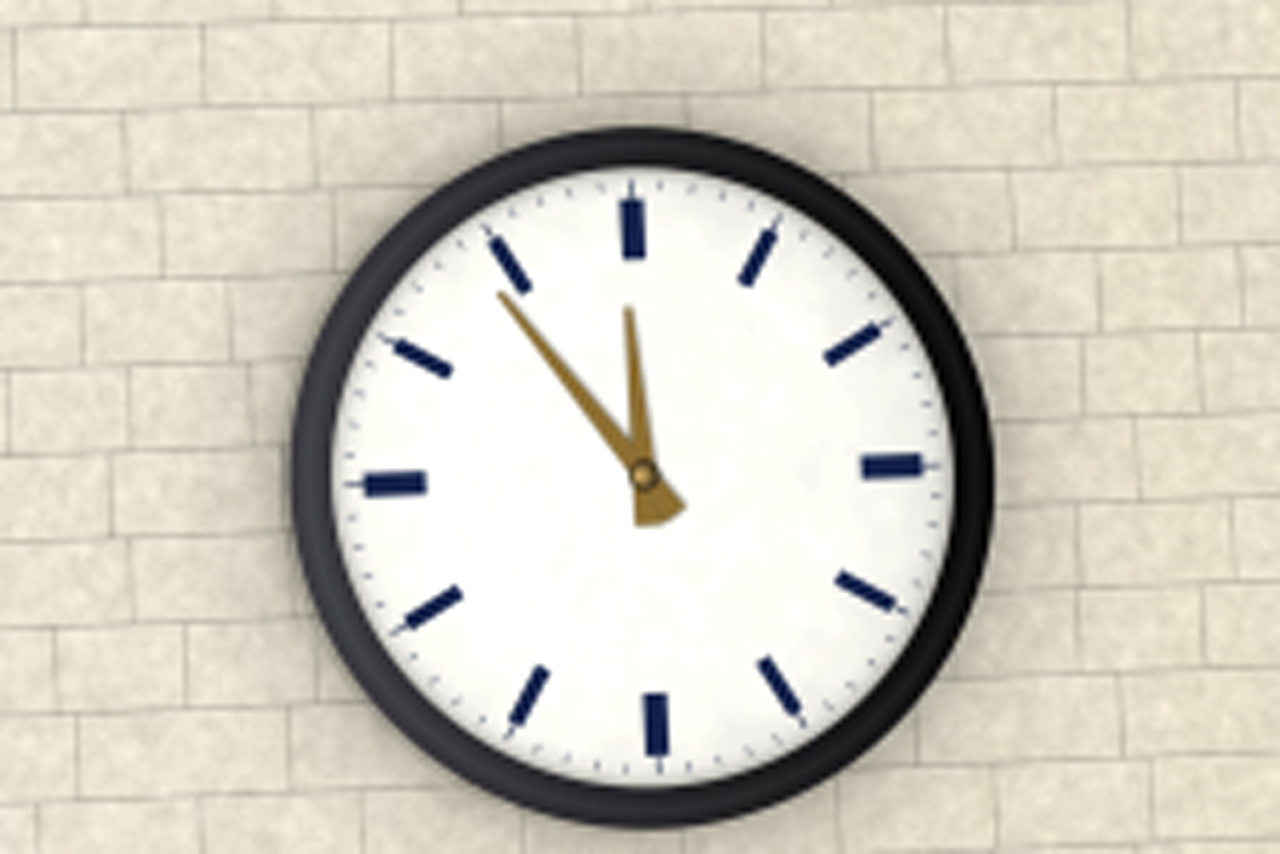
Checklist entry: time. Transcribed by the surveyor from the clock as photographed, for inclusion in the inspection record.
11:54
